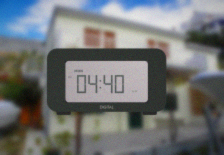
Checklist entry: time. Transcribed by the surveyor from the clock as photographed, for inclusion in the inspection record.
4:40
